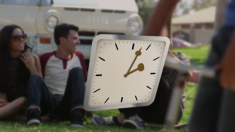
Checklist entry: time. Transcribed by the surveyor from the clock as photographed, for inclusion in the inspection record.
2:03
